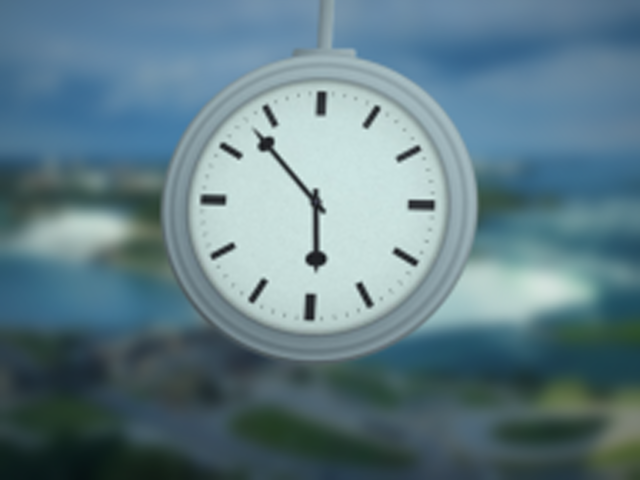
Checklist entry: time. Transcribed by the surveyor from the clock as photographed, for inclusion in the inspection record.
5:53
